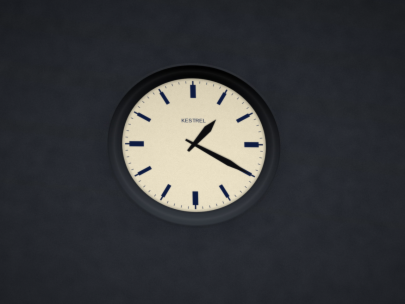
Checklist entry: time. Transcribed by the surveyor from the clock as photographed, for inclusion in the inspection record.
1:20
